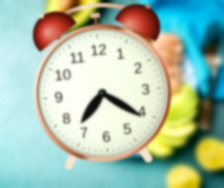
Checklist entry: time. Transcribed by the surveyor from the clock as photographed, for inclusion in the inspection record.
7:21
